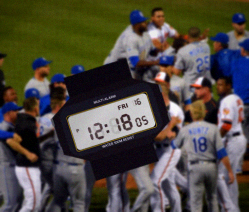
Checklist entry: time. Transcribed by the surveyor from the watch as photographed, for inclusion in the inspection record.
12:18:05
